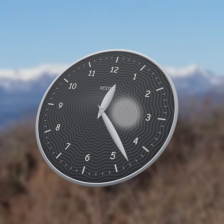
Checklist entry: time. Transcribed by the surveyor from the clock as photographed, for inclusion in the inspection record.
12:23
